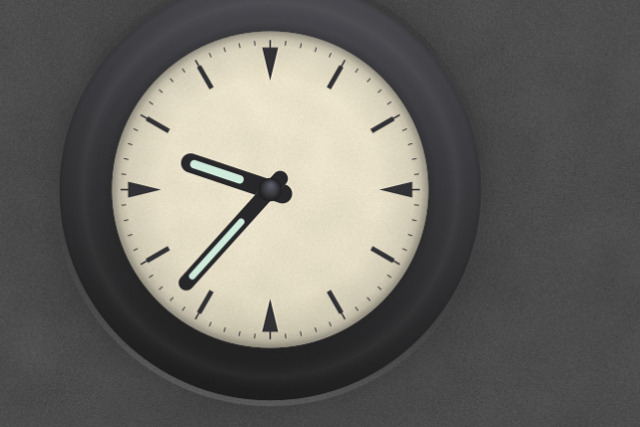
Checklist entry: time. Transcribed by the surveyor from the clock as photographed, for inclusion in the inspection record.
9:37
